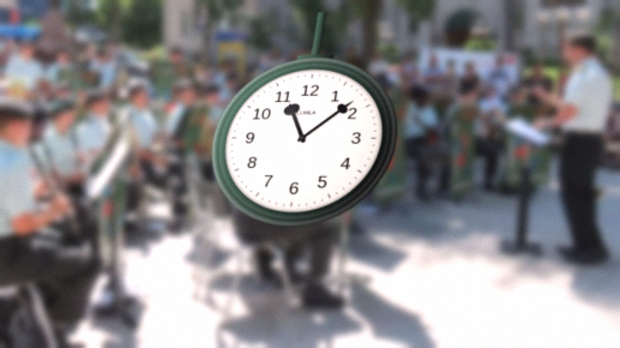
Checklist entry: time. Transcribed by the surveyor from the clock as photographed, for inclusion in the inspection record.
11:08
